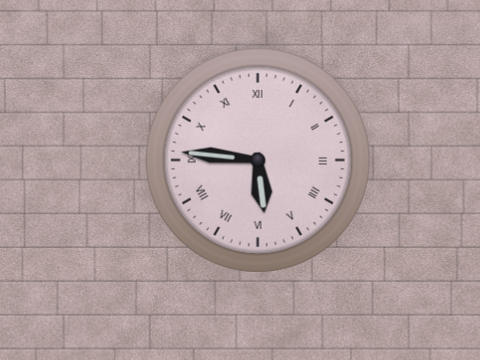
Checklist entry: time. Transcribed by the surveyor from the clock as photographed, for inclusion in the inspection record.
5:46
